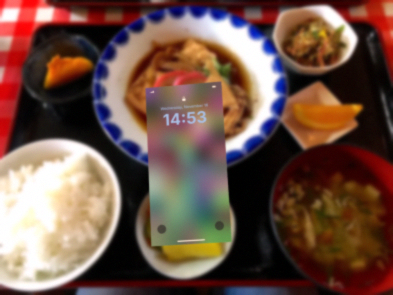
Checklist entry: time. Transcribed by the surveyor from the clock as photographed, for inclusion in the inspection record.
14:53
